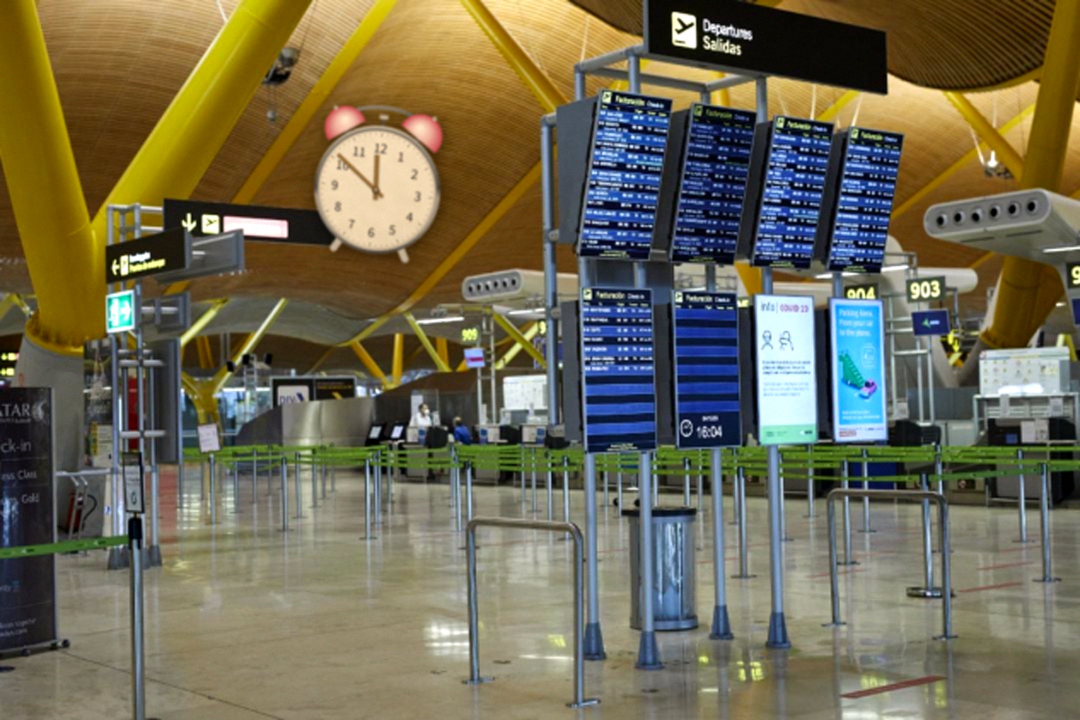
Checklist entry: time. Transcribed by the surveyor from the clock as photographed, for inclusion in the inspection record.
11:51
